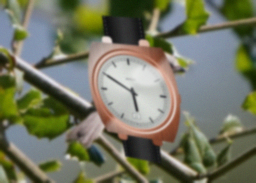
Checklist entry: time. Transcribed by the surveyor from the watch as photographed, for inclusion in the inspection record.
5:50
